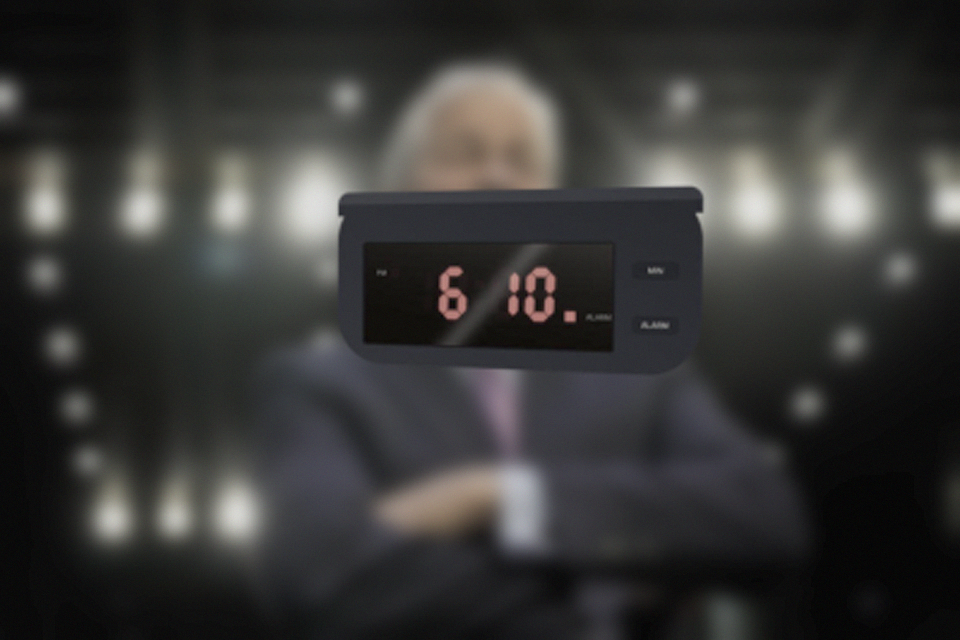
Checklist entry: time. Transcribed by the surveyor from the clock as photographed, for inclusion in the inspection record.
6:10
